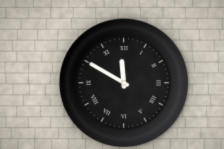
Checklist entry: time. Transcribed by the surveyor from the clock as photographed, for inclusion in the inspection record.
11:50
